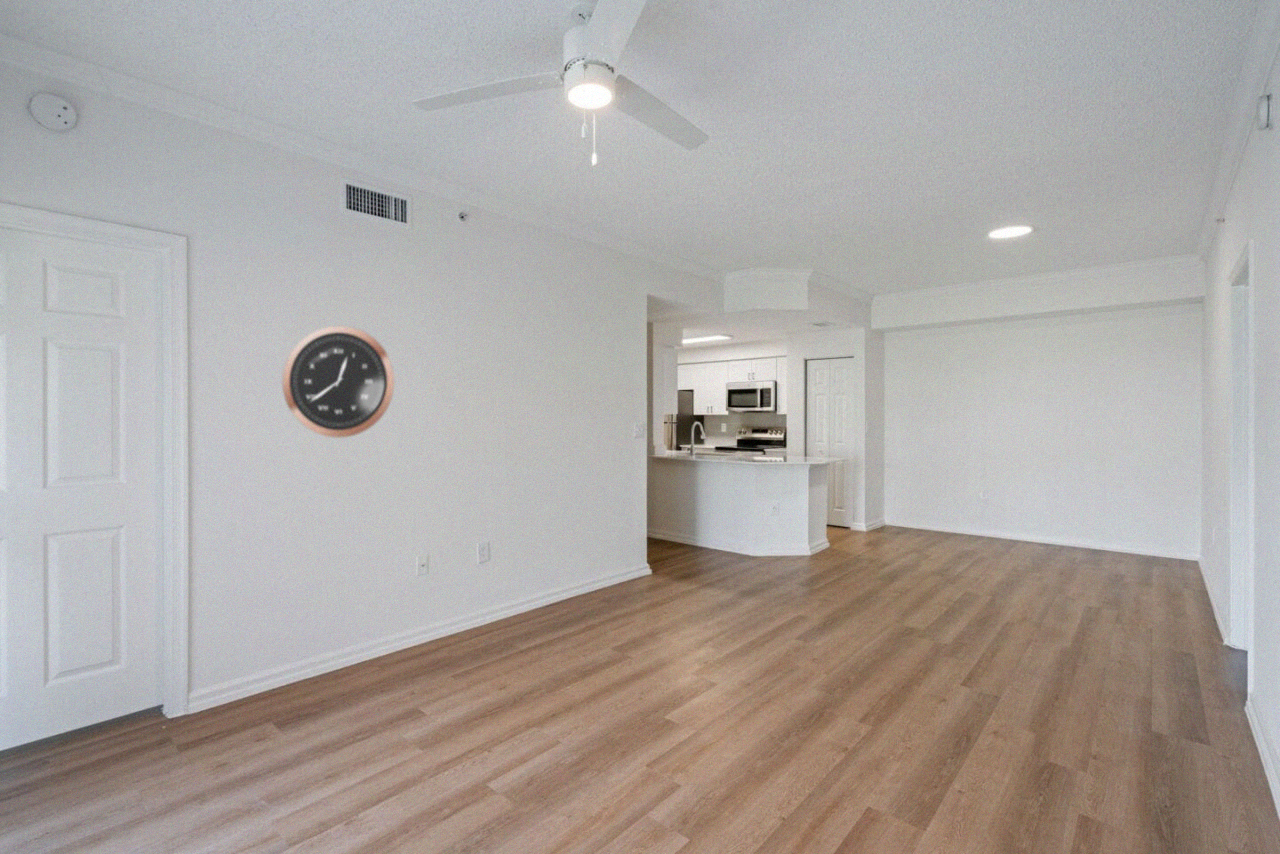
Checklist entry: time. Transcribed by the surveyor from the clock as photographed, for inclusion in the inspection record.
12:39
